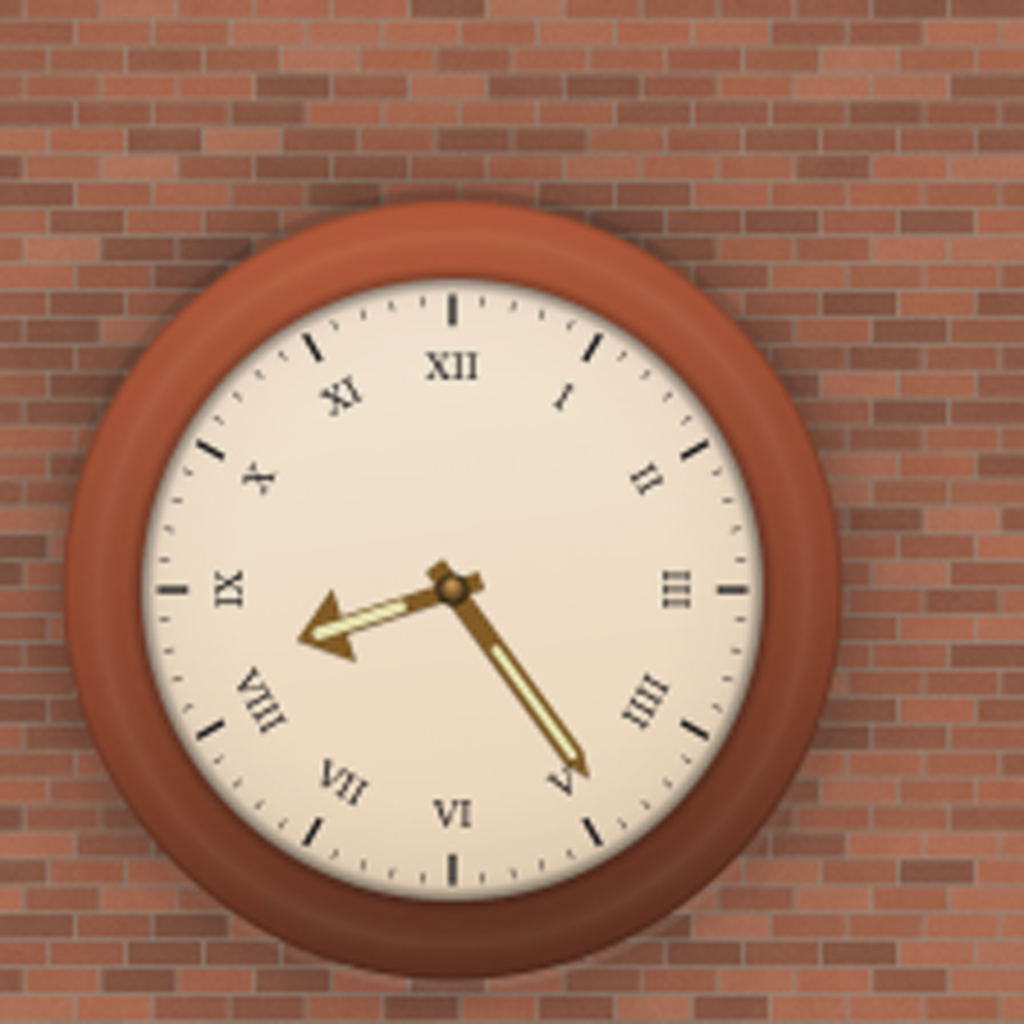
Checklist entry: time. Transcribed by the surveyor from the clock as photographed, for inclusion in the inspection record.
8:24
